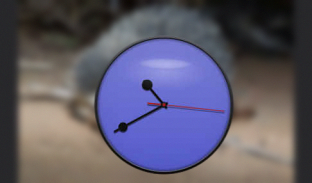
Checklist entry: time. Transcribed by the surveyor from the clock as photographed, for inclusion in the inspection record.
10:40:16
